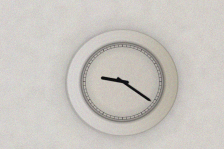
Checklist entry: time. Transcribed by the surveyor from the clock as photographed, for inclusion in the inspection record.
9:21
